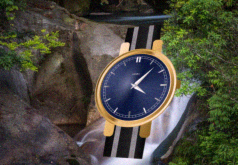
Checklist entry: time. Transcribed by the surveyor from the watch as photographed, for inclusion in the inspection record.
4:07
